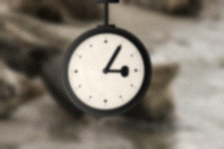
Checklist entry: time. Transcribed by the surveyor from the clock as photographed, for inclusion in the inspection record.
3:05
